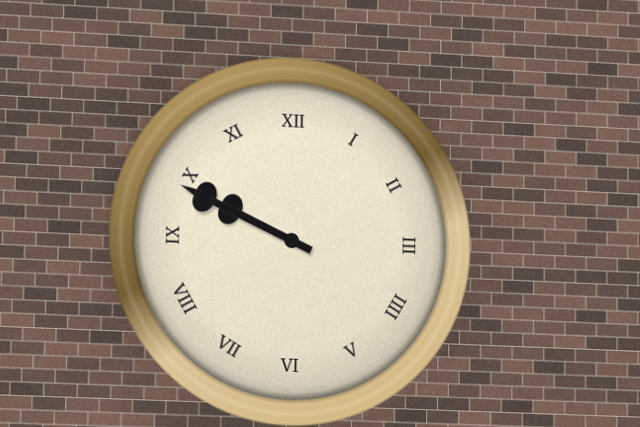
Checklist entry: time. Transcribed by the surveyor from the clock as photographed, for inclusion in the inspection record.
9:49
